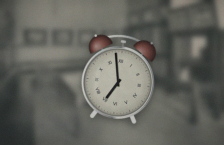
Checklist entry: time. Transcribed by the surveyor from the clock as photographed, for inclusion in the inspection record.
6:58
